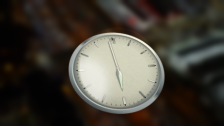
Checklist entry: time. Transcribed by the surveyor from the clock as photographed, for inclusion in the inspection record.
5:59
